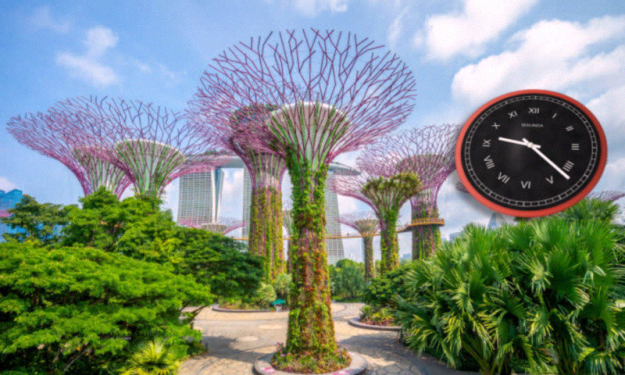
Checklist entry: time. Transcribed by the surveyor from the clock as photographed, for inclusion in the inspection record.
9:22
